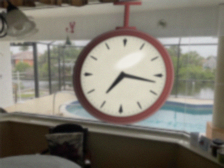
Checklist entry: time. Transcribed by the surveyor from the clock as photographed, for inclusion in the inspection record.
7:17
